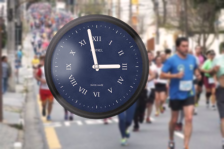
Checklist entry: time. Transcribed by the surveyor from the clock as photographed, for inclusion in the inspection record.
2:58
